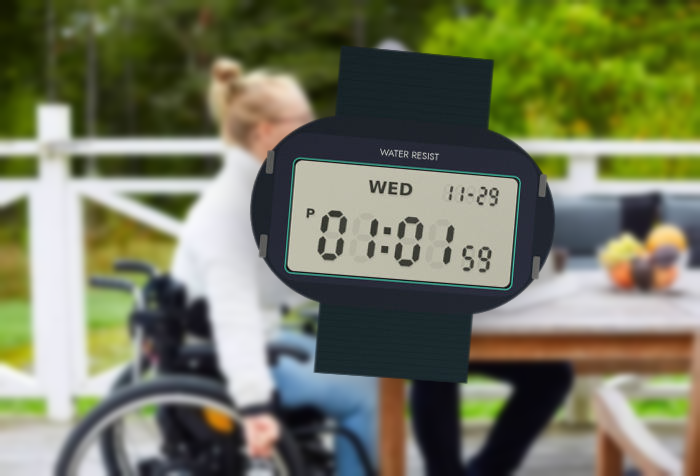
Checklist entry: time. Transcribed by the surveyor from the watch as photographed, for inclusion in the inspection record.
1:01:59
